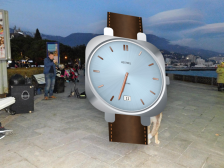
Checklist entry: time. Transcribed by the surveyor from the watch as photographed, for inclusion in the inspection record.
6:33
